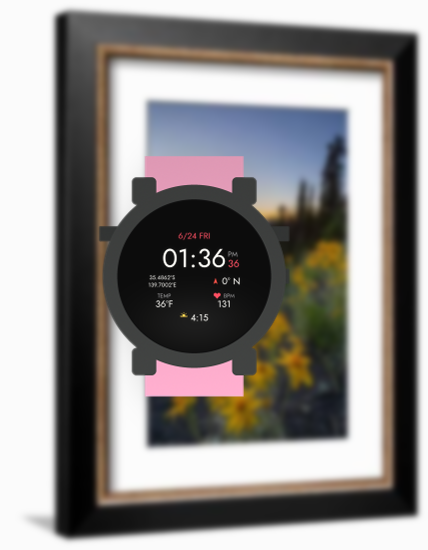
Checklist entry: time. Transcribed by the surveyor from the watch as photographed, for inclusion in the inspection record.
1:36:36
